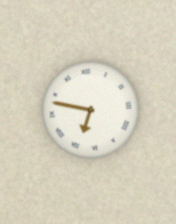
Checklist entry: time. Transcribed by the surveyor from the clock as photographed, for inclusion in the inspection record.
6:48
